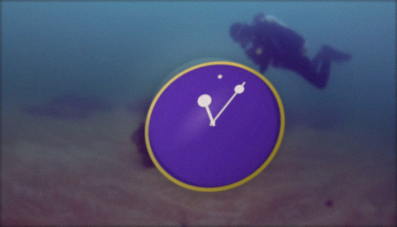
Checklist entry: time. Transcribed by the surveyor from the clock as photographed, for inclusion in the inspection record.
11:05
